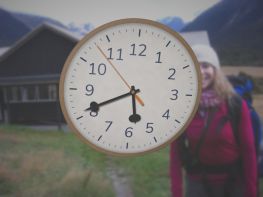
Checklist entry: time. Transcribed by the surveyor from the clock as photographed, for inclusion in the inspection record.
5:40:53
